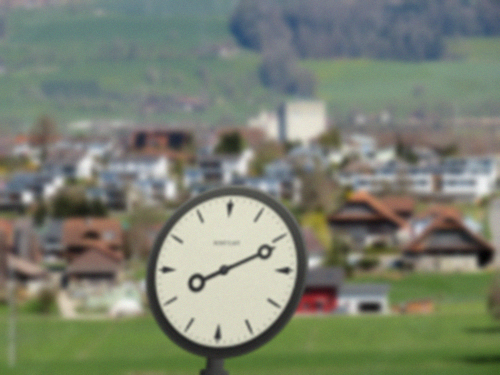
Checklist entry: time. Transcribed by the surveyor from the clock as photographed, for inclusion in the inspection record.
8:11
